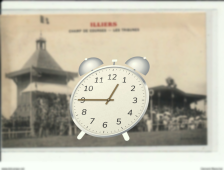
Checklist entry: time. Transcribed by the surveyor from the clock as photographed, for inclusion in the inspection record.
12:45
